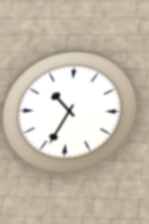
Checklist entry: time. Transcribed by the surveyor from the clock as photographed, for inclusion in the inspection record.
10:34
